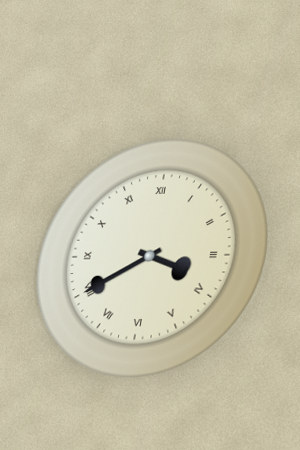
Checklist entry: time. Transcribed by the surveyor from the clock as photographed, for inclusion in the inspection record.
3:40
